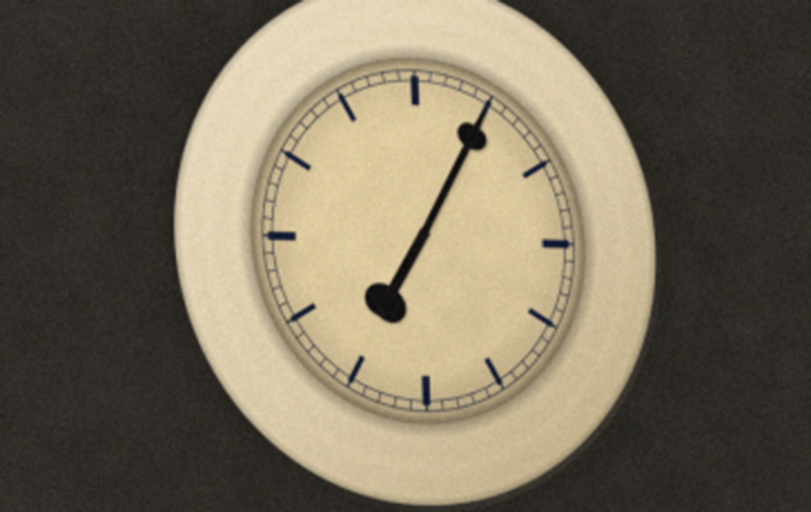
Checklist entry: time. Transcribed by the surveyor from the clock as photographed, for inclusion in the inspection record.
7:05
